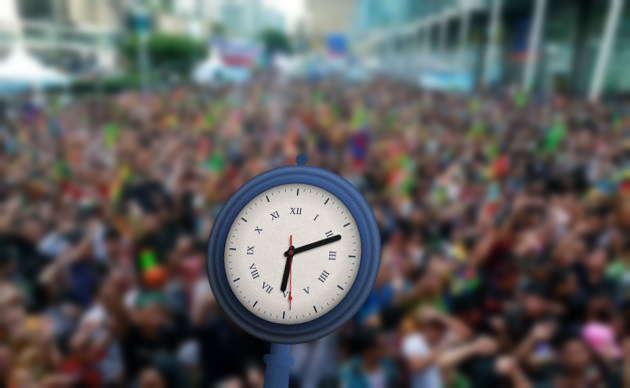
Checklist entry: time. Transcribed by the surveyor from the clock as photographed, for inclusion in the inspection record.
6:11:29
